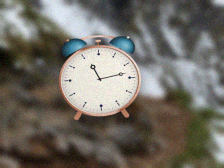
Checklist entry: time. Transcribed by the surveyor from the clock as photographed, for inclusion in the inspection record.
11:13
